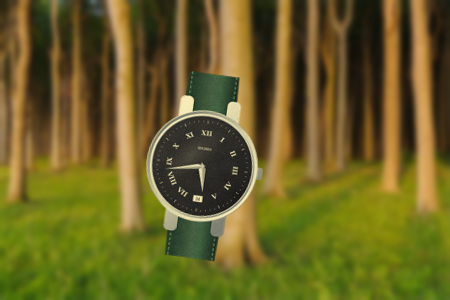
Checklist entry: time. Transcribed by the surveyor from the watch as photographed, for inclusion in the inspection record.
5:43
